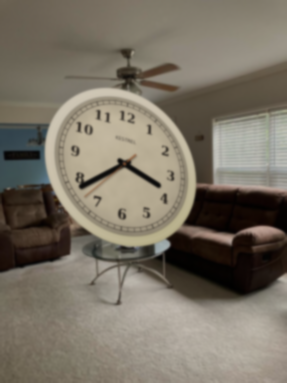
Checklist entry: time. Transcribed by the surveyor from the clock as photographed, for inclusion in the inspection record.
3:38:37
